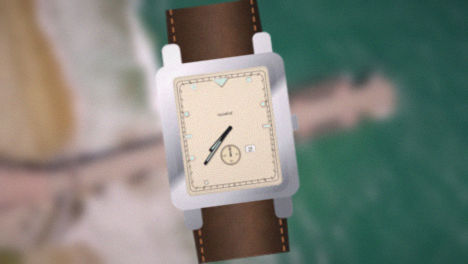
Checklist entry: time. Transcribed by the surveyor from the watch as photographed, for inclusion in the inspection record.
7:37
